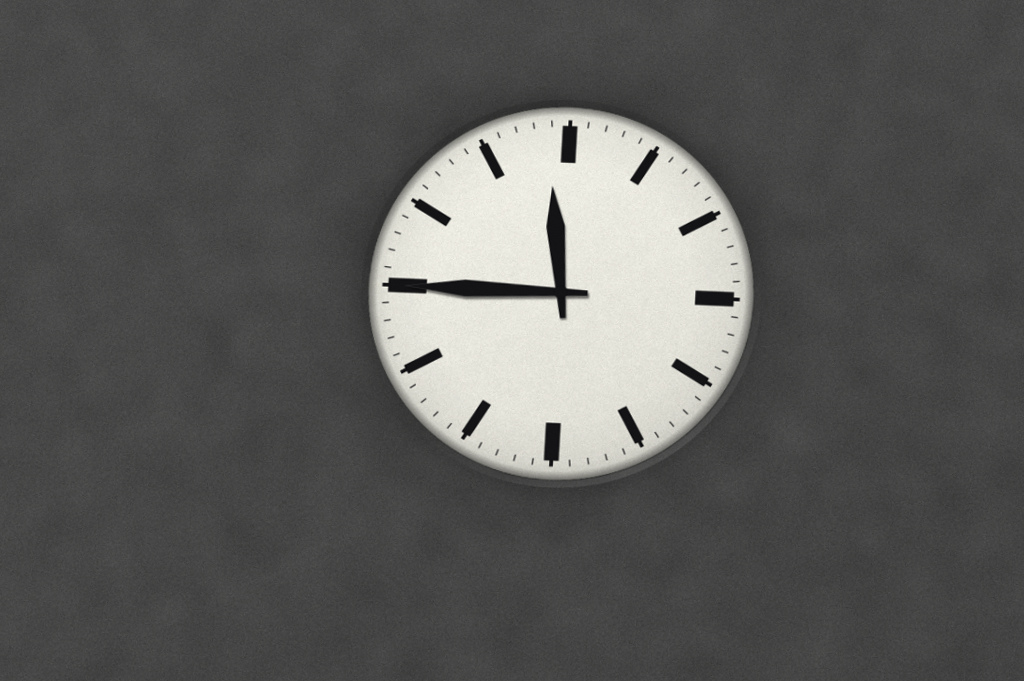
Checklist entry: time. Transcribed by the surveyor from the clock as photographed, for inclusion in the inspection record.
11:45
